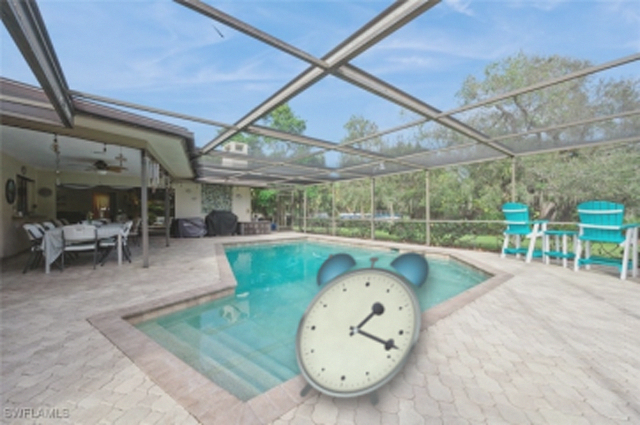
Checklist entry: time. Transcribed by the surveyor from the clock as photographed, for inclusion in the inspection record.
1:18
